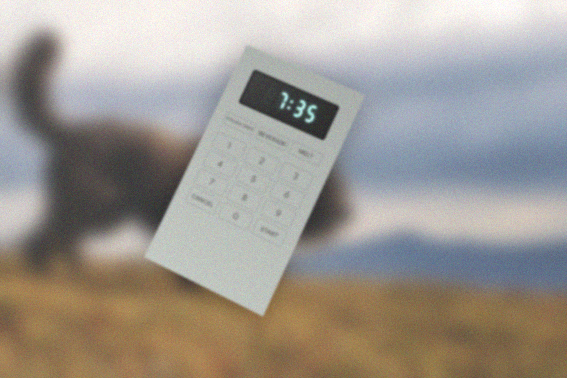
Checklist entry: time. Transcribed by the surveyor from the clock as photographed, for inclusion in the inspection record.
7:35
